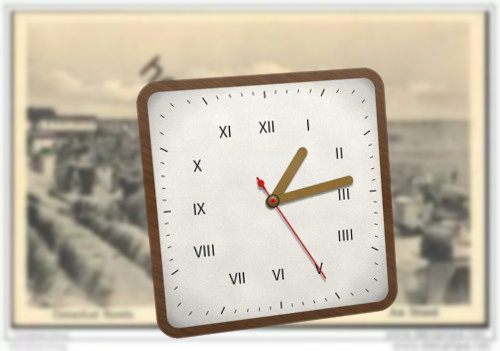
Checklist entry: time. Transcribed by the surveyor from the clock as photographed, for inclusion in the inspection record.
1:13:25
